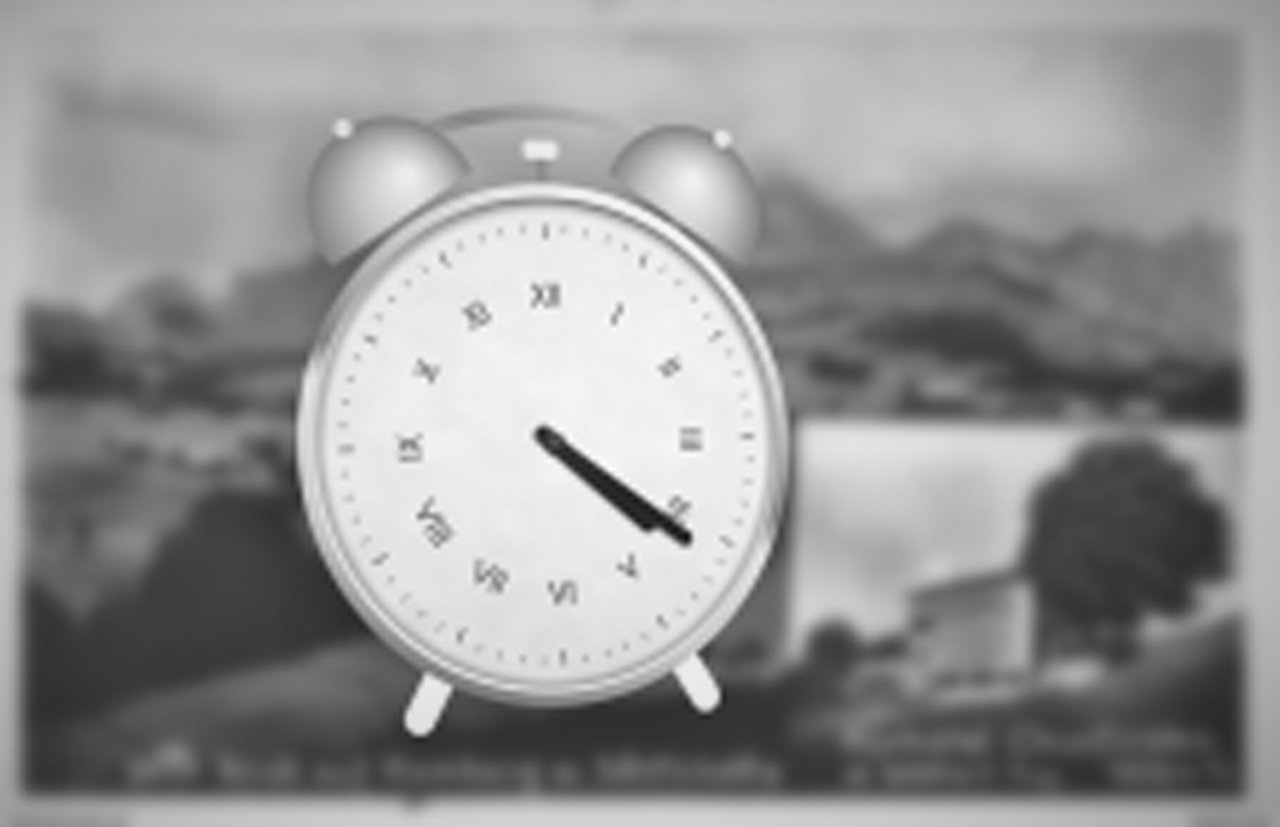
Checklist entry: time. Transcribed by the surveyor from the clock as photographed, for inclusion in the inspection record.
4:21
